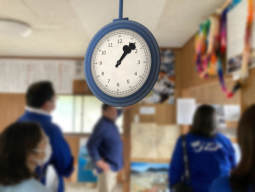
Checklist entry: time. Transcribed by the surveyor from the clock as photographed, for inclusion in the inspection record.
1:07
